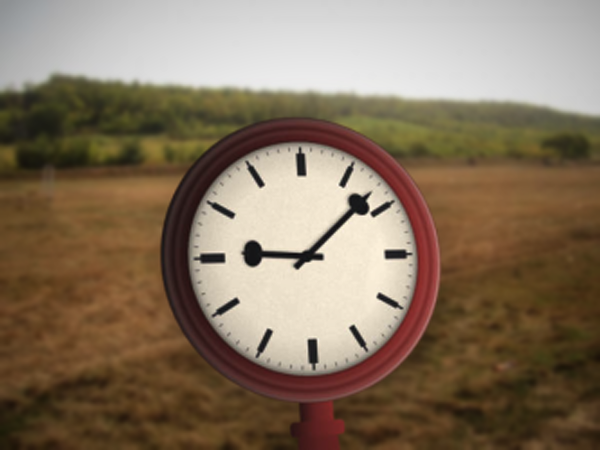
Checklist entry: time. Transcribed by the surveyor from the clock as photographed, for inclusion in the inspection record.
9:08
